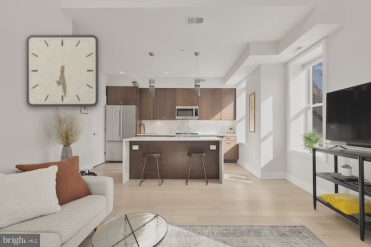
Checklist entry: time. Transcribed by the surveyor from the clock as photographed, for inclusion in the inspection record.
6:29
